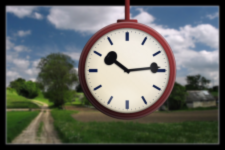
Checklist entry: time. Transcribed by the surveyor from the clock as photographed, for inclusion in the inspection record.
10:14
